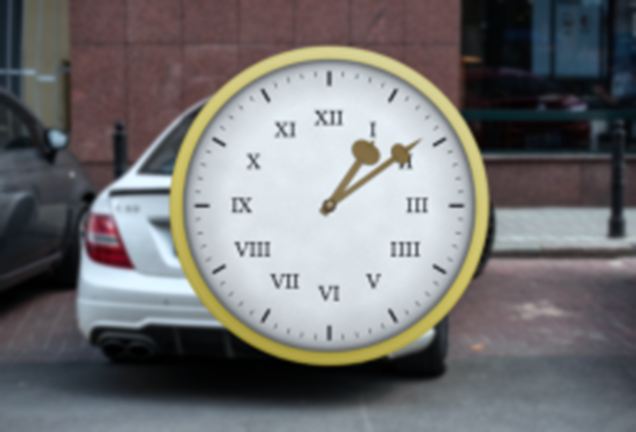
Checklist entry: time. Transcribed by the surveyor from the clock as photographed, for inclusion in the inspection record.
1:09
